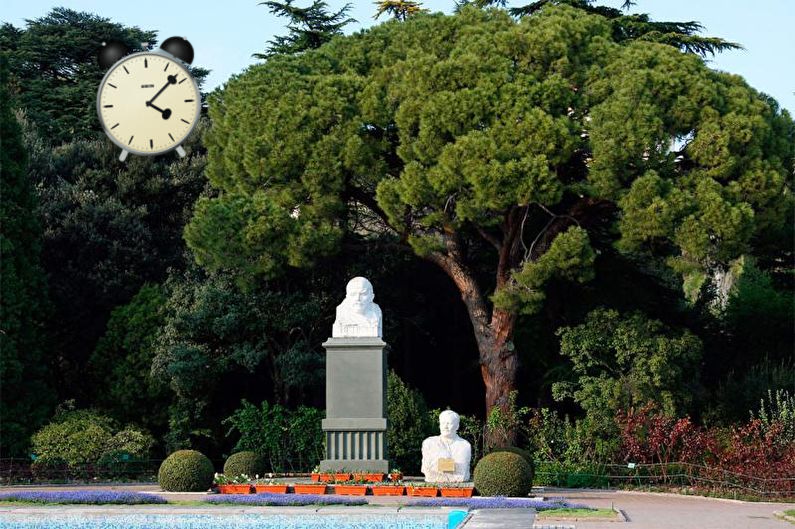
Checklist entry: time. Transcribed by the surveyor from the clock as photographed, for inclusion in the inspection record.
4:08
